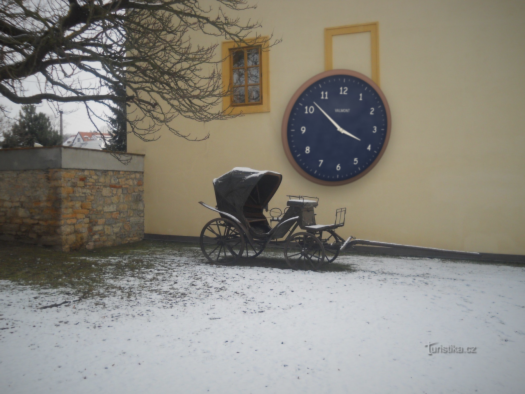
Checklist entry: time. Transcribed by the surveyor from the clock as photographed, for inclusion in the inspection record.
3:52
